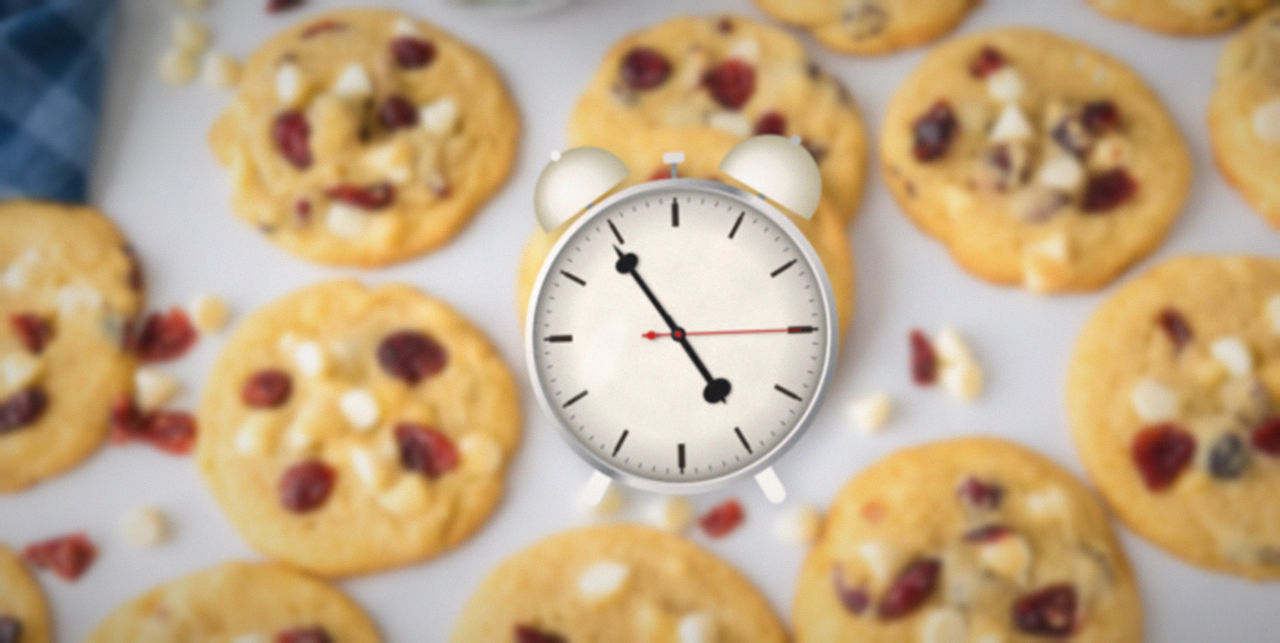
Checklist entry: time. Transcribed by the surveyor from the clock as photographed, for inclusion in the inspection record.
4:54:15
